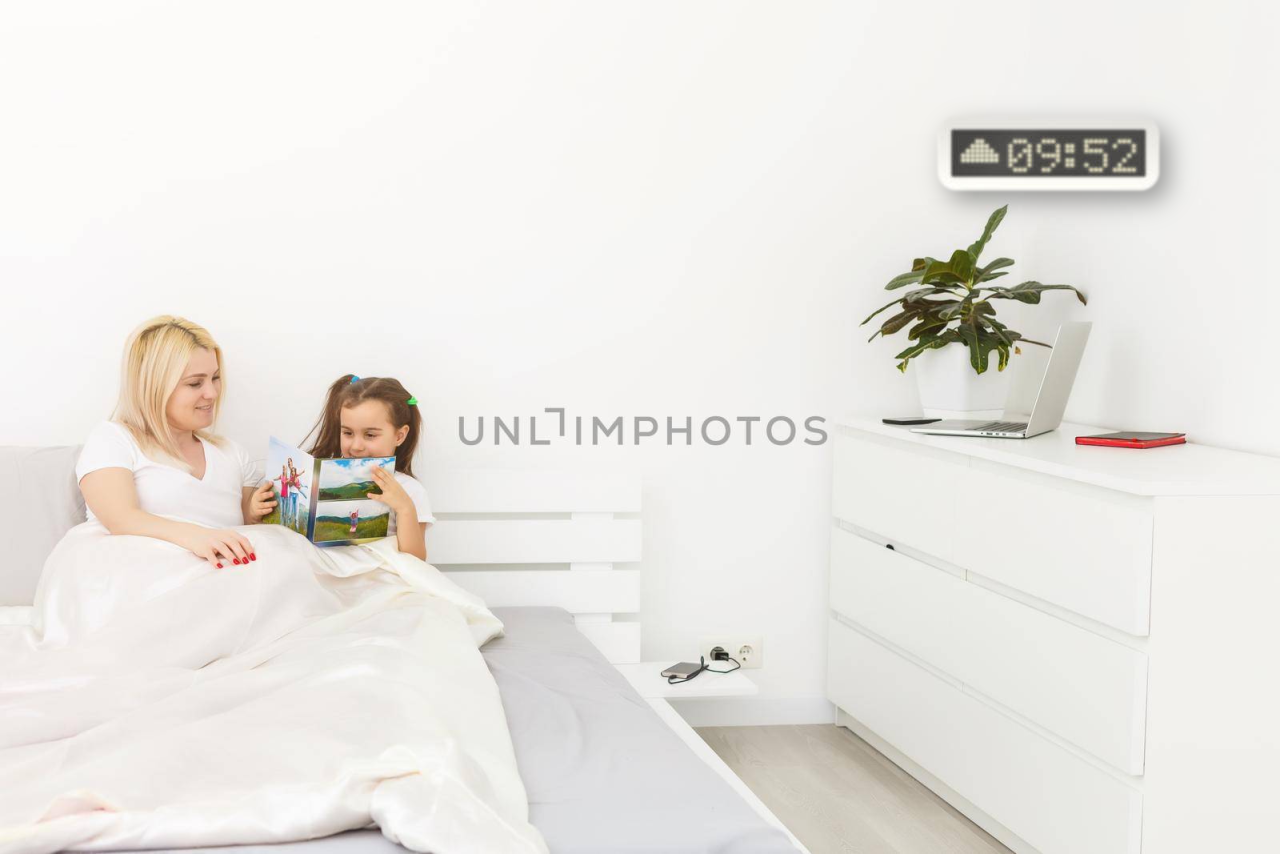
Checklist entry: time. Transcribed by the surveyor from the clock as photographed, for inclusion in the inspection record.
9:52
